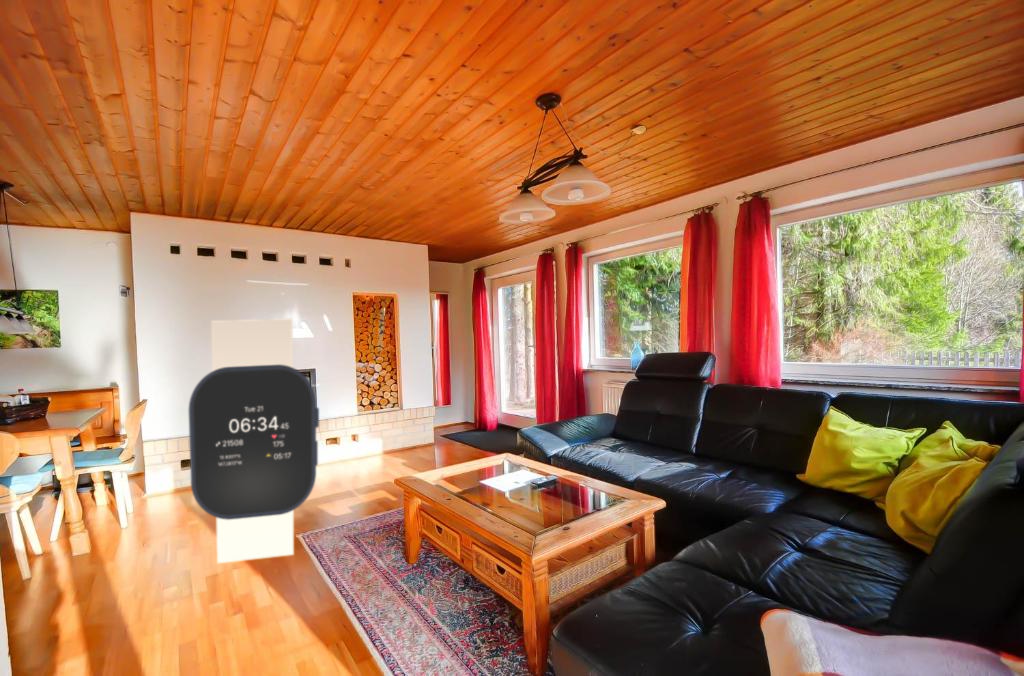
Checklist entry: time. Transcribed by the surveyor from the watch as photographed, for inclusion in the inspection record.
6:34
